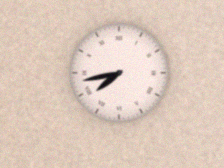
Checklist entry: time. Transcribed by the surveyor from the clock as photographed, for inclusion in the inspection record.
7:43
